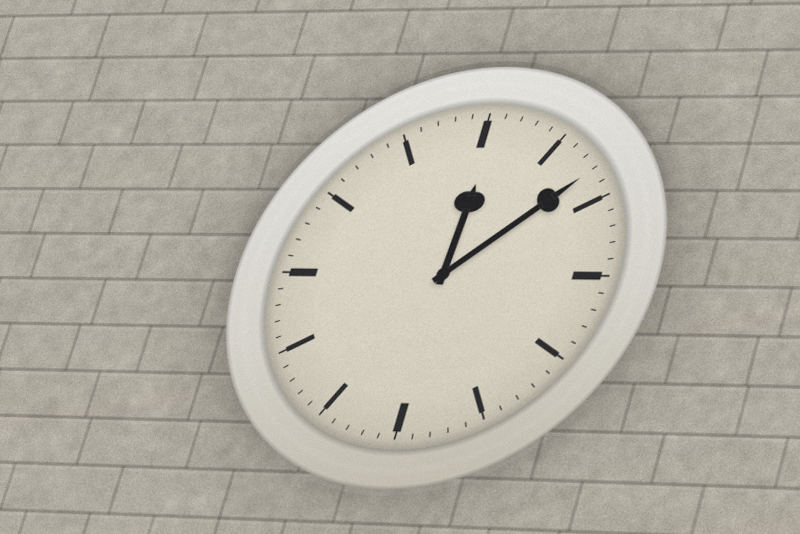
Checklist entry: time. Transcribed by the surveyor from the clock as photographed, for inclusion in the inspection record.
12:08
